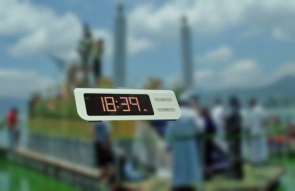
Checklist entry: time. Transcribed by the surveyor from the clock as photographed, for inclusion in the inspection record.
18:39
